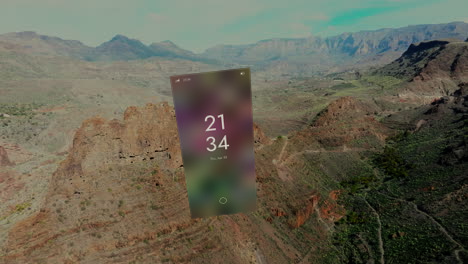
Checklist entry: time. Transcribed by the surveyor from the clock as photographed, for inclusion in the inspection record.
21:34
